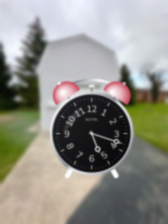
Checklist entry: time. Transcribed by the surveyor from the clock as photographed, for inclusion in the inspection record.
5:18
